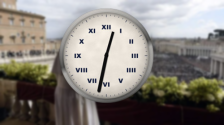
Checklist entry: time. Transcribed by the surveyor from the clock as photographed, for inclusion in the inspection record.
12:32
